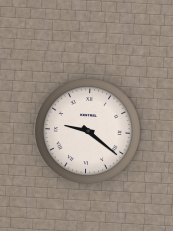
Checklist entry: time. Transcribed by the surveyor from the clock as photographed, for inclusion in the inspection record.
9:21
